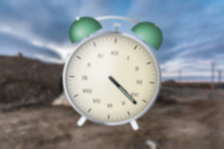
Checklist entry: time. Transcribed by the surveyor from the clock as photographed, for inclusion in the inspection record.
4:22
